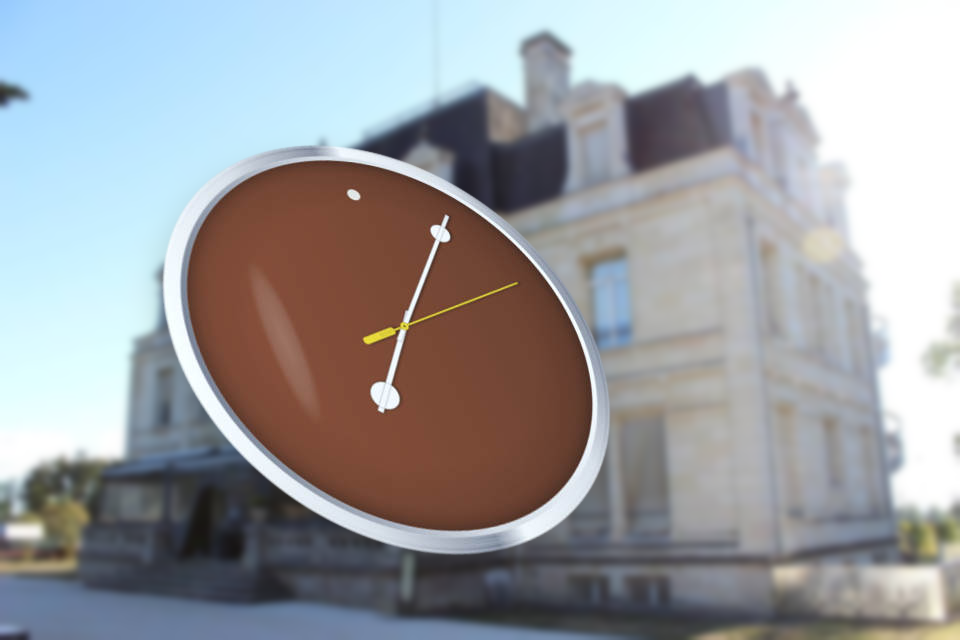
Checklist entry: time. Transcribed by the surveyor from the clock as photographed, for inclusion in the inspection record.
7:06:12
